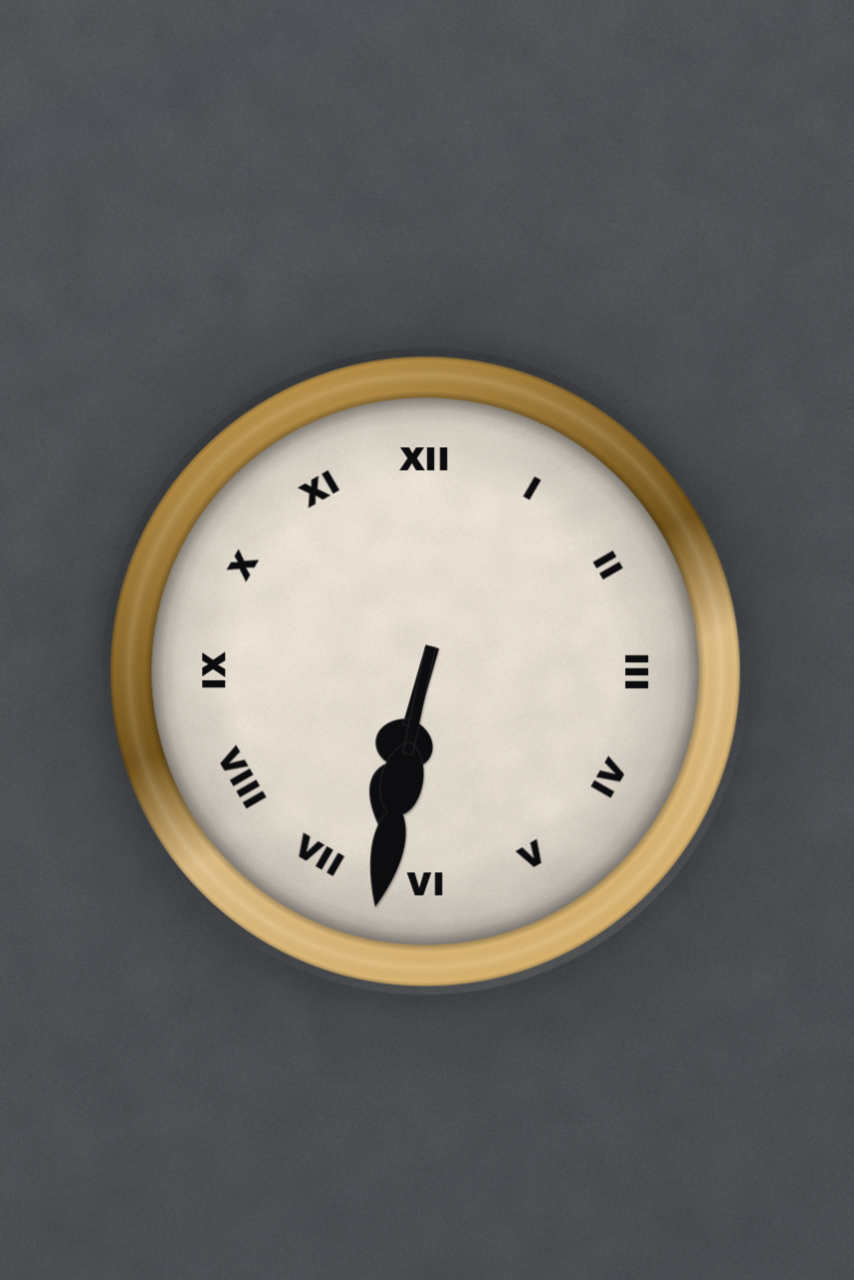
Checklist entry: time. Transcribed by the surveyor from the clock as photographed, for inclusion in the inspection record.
6:32
